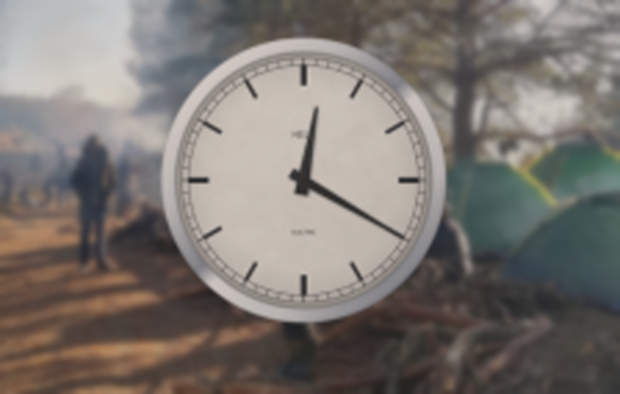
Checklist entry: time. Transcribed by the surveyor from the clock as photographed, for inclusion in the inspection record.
12:20
